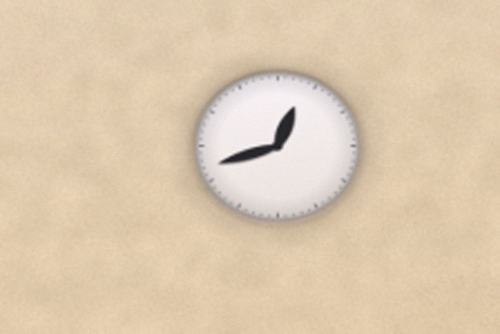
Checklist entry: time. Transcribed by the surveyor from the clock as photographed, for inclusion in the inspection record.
12:42
